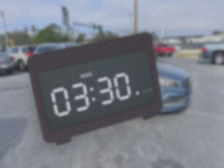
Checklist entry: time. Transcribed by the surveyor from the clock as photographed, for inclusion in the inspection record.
3:30
